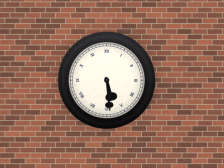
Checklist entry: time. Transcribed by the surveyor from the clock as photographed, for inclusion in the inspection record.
5:29
